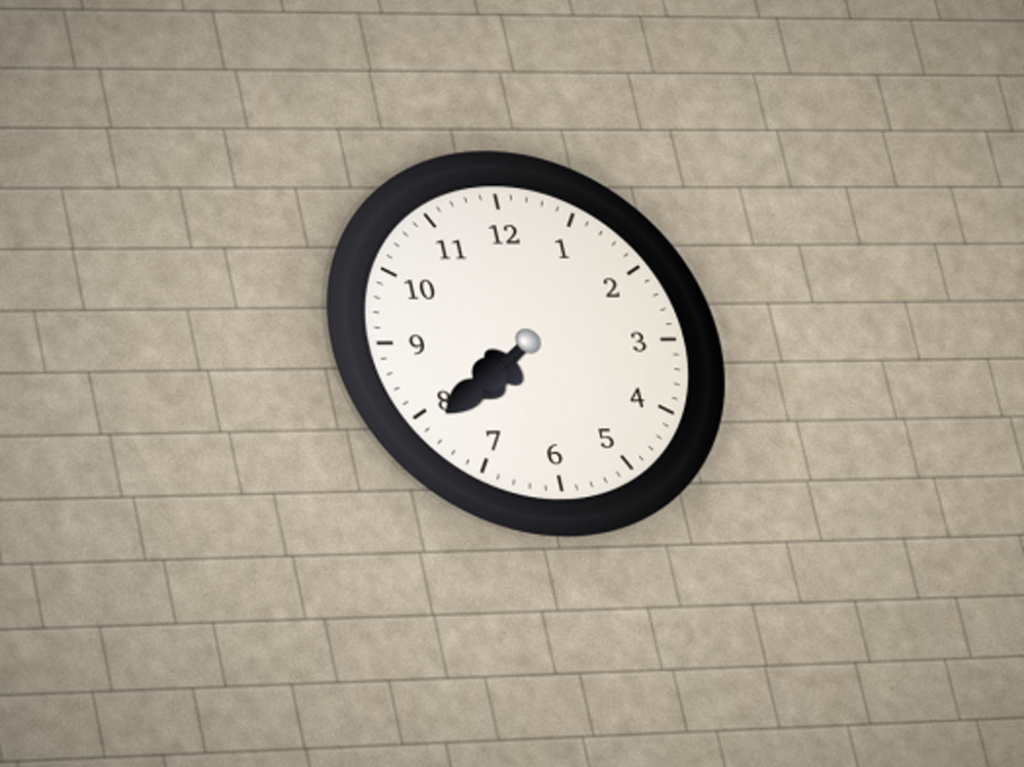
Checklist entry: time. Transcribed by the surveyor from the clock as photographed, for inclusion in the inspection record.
7:39
